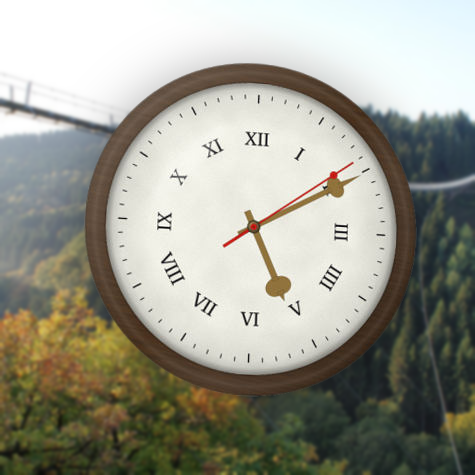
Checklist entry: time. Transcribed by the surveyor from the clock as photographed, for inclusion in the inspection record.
5:10:09
